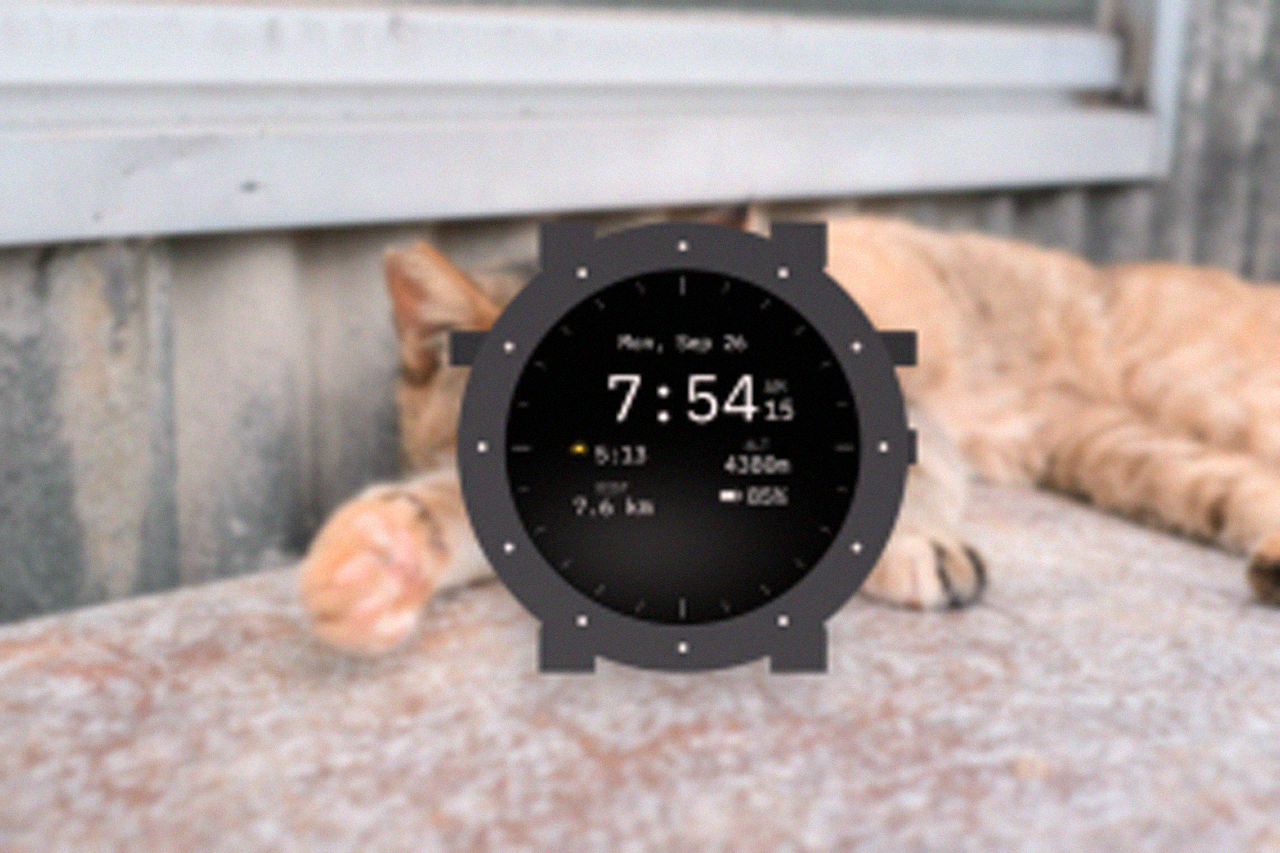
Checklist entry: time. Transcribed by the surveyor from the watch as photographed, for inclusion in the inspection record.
7:54
